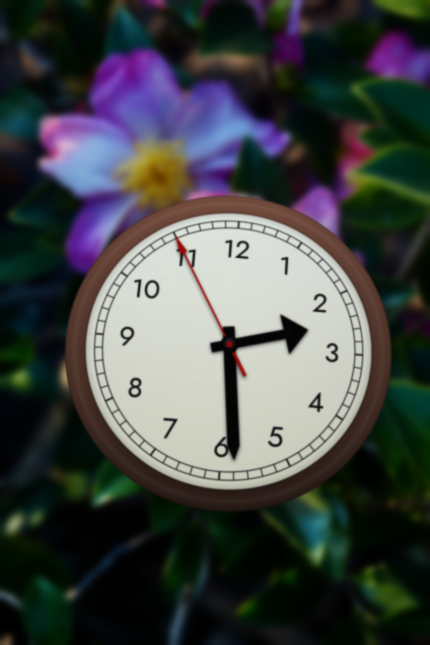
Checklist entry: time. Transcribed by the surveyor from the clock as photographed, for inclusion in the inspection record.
2:28:55
